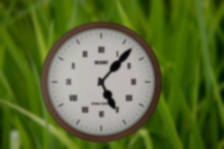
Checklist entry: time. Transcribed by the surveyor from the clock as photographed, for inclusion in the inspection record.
5:07
